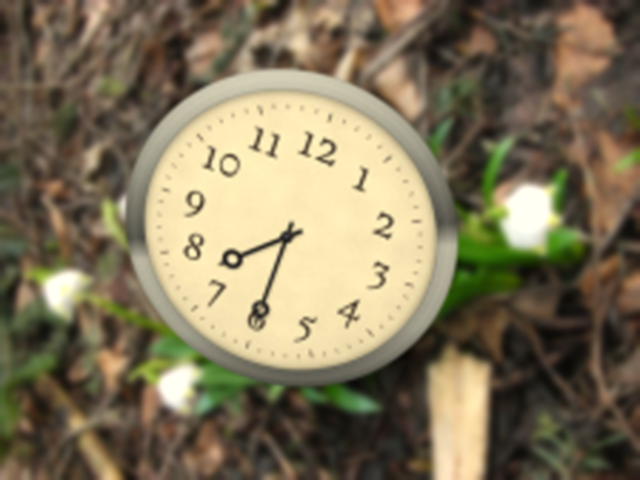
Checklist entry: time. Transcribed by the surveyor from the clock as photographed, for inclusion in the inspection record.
7:30
